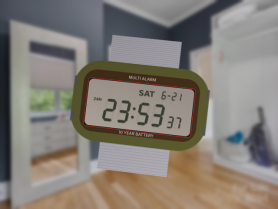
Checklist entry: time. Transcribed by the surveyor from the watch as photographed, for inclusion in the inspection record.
23:53:37
